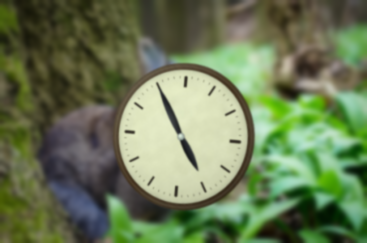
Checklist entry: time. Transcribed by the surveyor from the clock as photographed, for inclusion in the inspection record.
4:55
